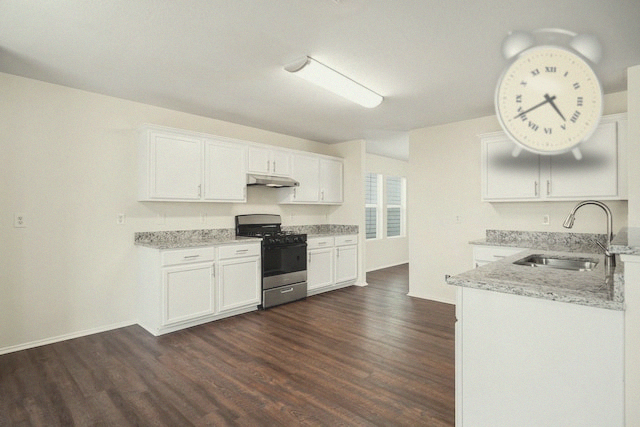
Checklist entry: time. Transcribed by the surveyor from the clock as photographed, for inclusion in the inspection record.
4:40
